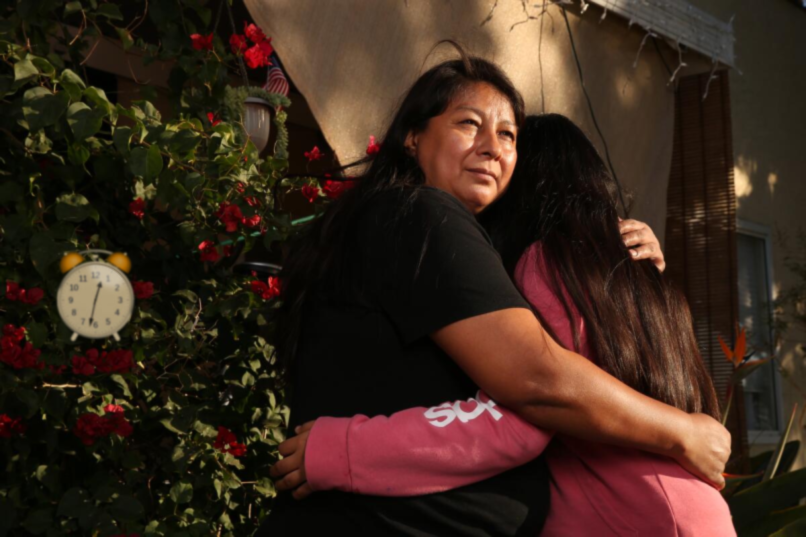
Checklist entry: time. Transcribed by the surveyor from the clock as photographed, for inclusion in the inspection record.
12:32
